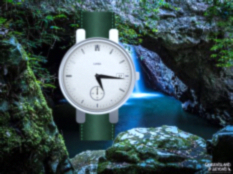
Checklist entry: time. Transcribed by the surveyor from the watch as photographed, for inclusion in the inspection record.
5:16
